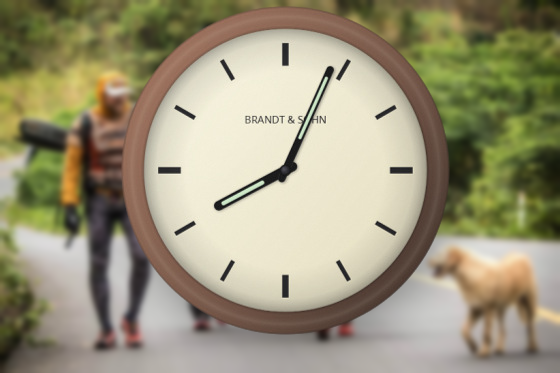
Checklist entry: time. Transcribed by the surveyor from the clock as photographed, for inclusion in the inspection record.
8:04
